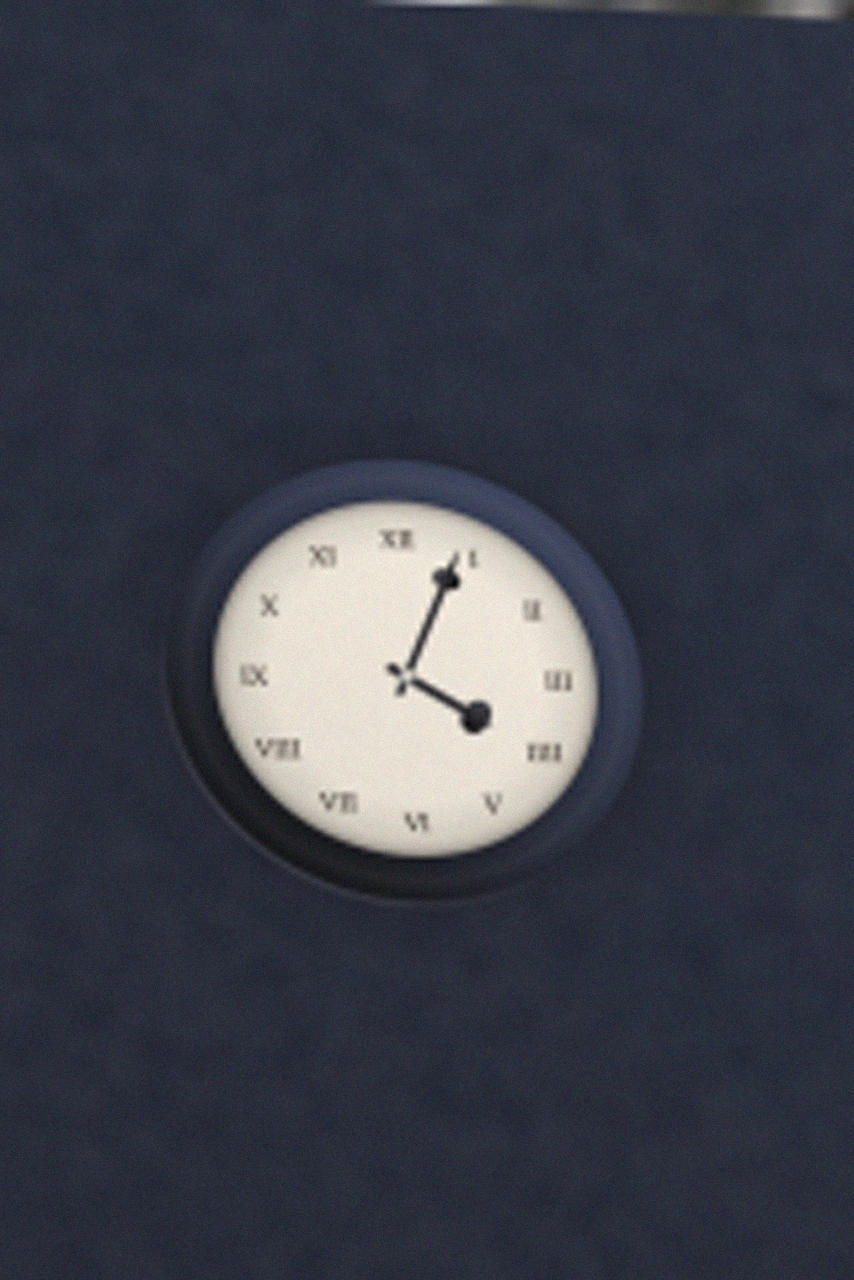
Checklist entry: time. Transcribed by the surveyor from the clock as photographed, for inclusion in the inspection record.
4:04
